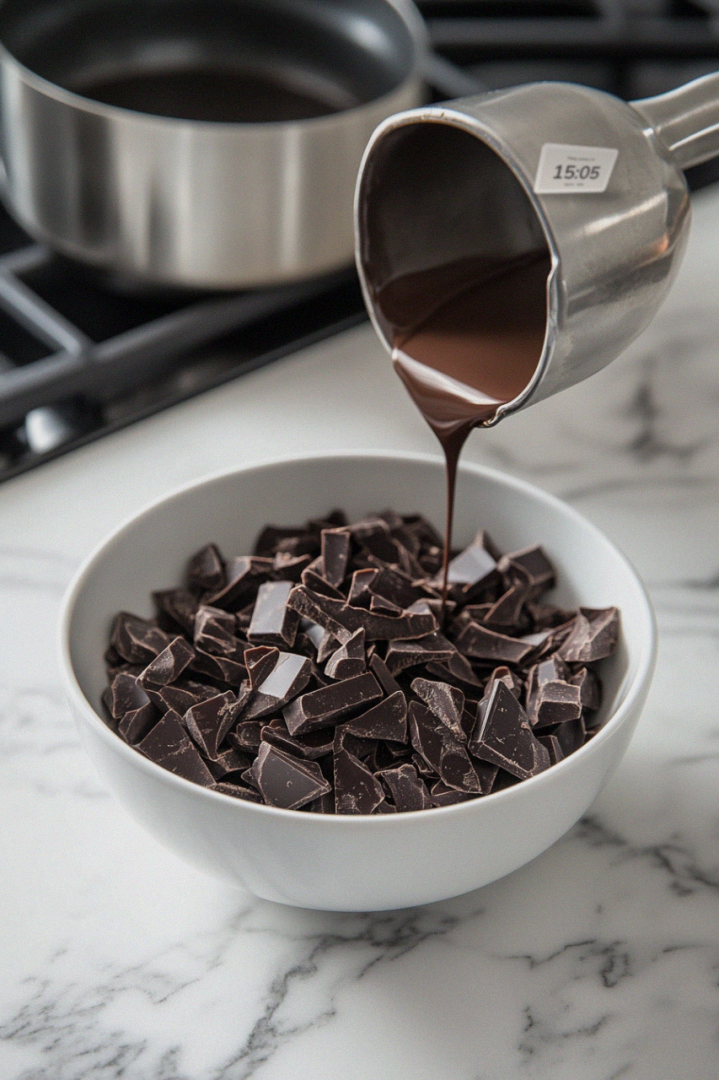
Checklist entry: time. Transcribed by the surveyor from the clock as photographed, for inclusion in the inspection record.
15:05
